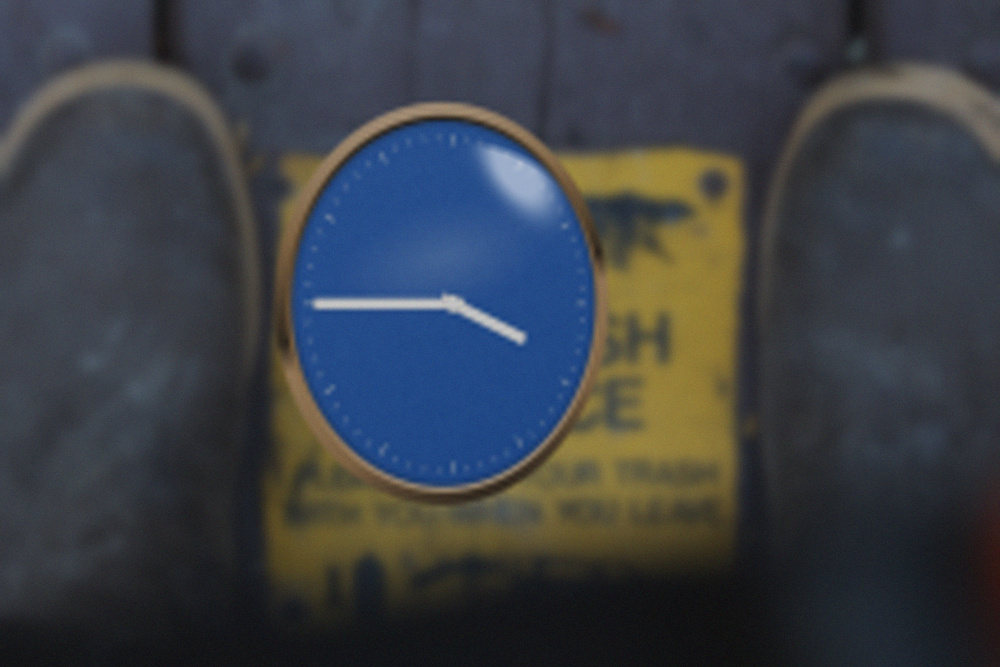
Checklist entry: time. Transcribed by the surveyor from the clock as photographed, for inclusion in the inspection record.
3:45
